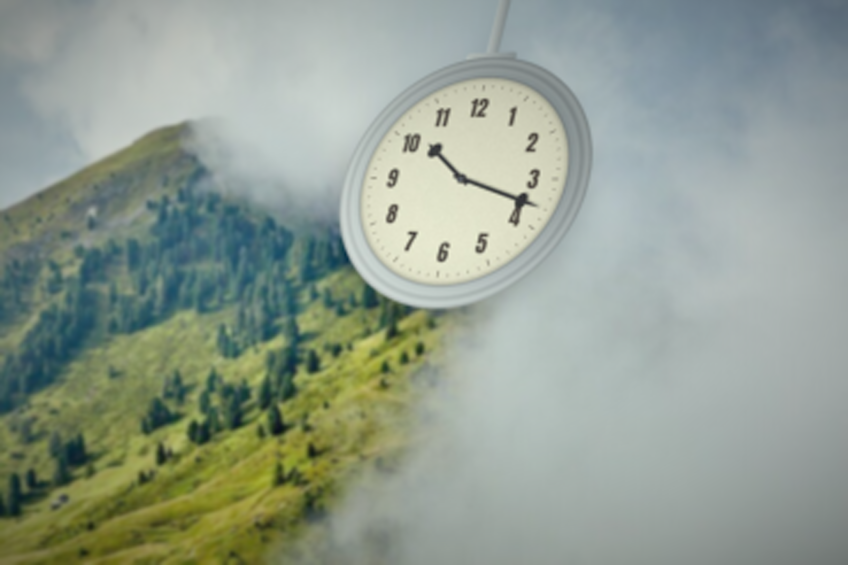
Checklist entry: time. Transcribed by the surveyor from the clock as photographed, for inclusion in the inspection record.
10:18
